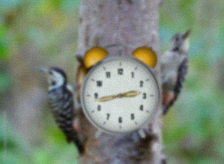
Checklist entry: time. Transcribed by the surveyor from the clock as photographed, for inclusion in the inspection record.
2:43
